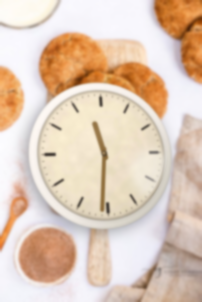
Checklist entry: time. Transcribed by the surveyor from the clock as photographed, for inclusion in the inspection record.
11:31
